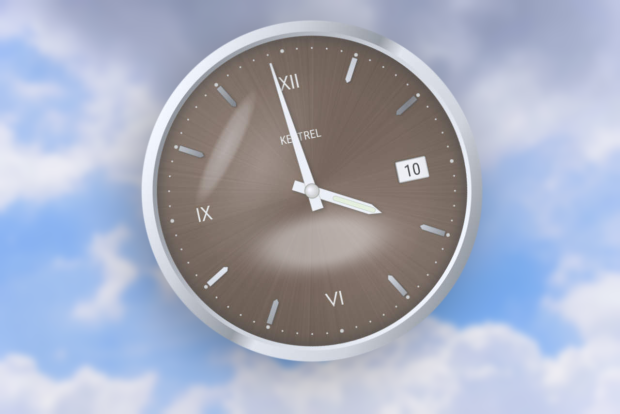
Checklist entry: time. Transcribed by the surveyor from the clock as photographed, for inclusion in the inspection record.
3:59
